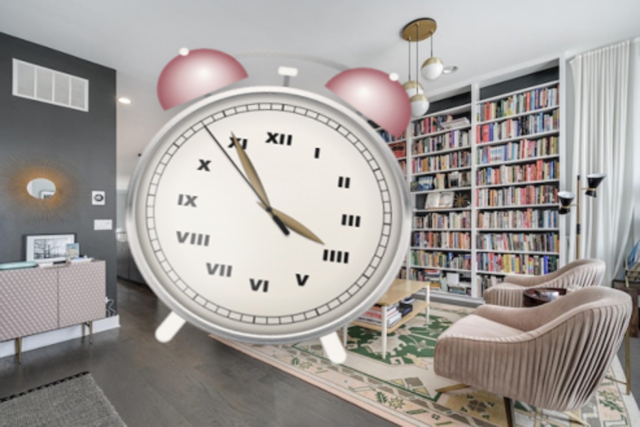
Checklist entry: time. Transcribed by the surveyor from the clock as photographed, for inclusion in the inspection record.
3:54:53
